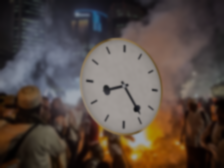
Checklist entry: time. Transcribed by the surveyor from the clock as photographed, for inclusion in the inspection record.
8:24
